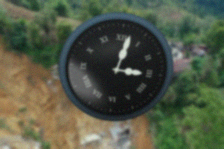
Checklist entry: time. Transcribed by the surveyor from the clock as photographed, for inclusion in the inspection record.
3:02
